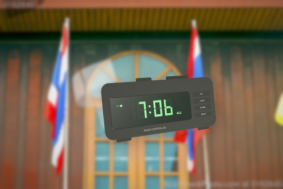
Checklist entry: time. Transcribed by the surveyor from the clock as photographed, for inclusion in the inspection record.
7:06
